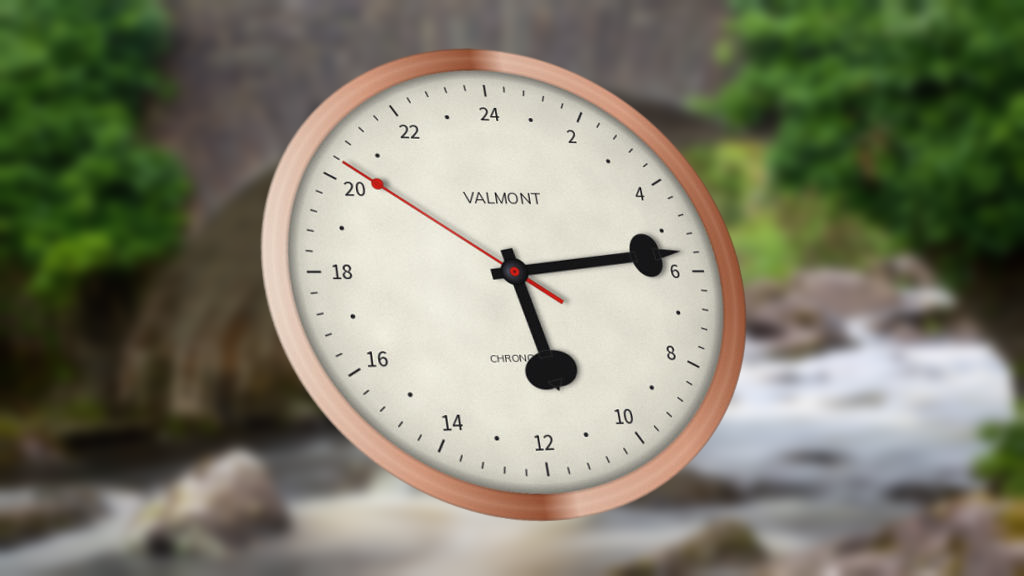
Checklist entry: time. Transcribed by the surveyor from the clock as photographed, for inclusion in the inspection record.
11:13:51
